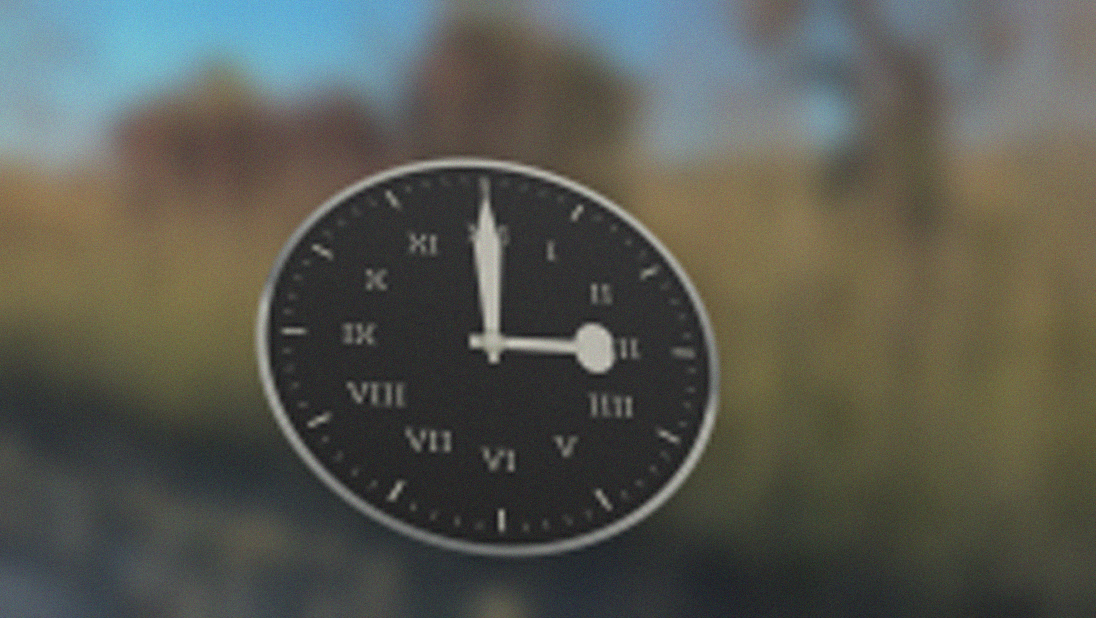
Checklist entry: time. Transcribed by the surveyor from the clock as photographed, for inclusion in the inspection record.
3:00
